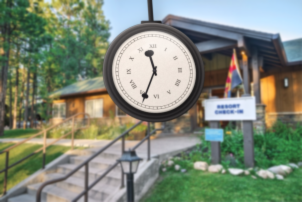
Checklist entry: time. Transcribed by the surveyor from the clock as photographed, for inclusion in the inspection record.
11:34
